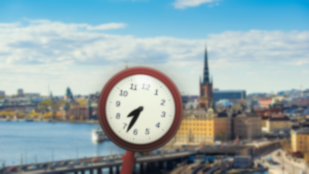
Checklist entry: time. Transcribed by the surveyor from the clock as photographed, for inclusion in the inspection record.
7:33
